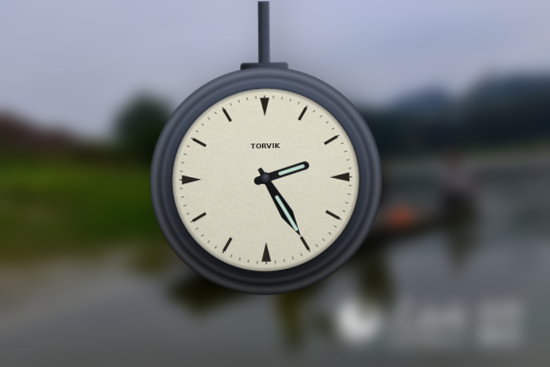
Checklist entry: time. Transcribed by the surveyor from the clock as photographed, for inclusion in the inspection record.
2:25
